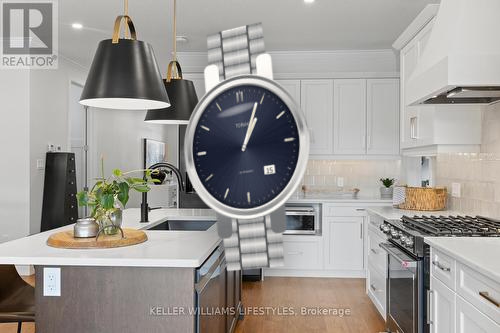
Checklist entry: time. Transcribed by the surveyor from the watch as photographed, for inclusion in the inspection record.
1:04
